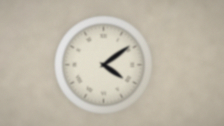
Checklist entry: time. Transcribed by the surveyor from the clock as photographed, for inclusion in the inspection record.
4:09
